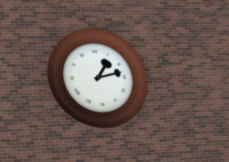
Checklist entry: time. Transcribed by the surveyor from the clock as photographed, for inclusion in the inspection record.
1:13
